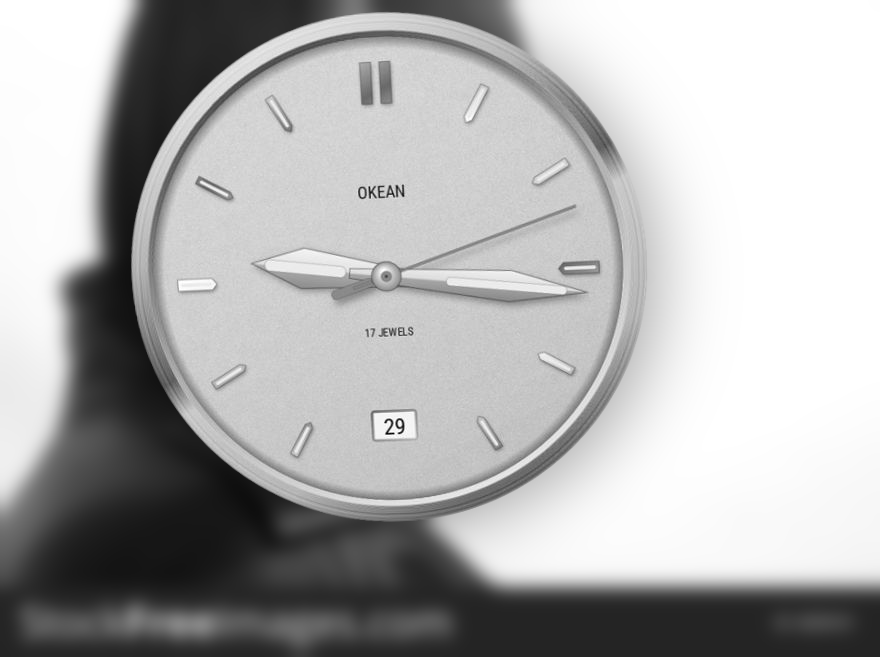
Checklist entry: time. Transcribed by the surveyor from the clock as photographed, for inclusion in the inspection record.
9:16:12
